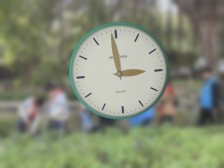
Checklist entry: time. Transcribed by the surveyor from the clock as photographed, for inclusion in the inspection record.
2:59
